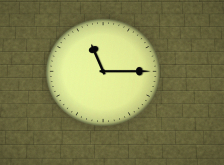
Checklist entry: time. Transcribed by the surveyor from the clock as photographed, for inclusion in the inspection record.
11:15
